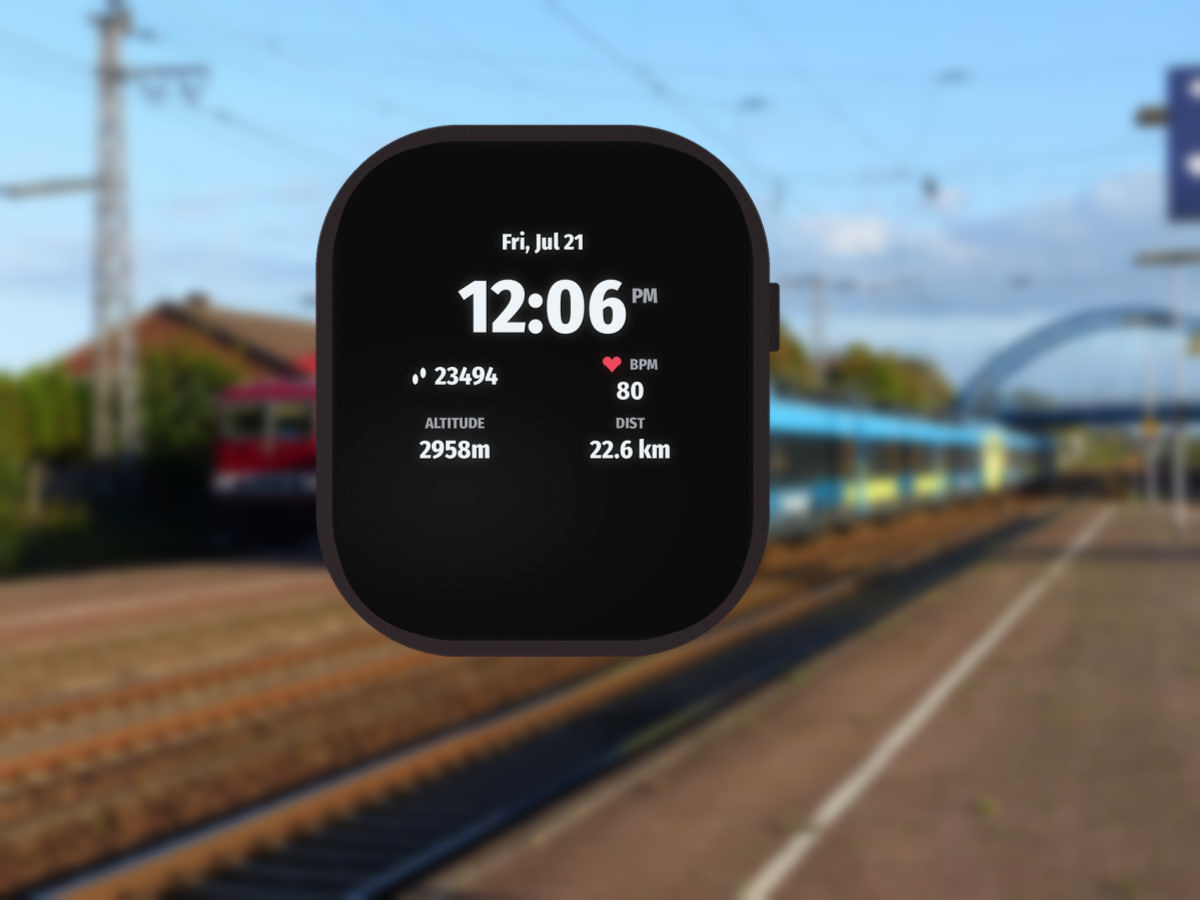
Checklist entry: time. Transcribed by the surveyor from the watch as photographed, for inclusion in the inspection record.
12:06
